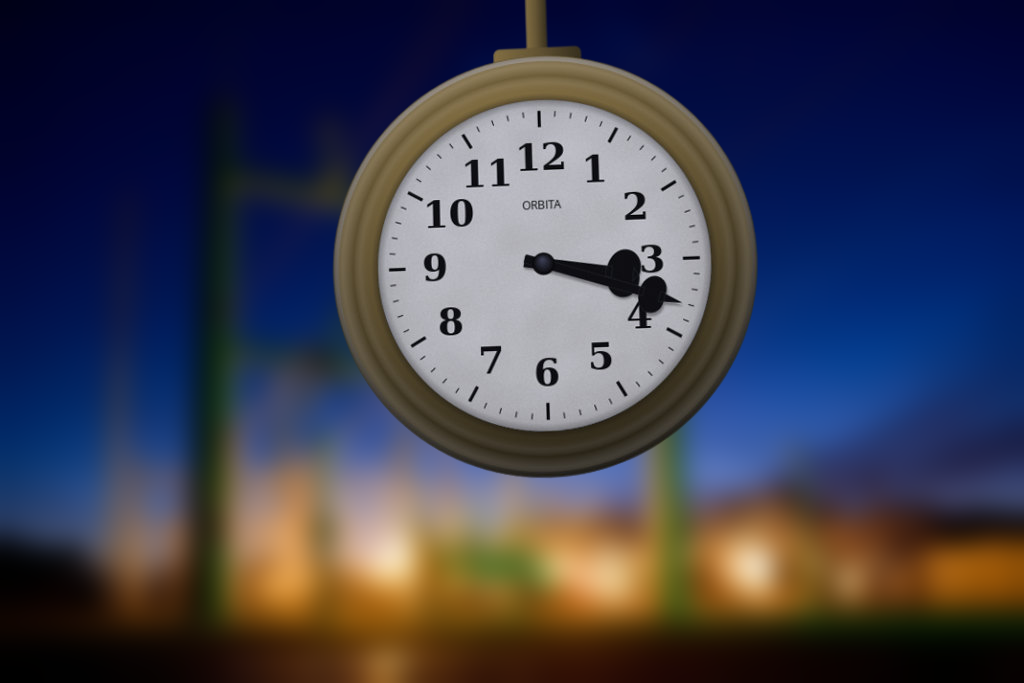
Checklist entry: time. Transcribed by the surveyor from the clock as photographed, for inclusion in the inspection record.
3:18
